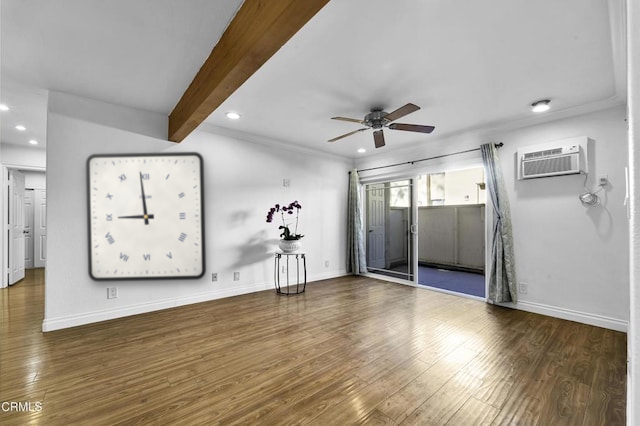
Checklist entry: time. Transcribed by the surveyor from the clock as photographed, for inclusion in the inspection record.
8:59
